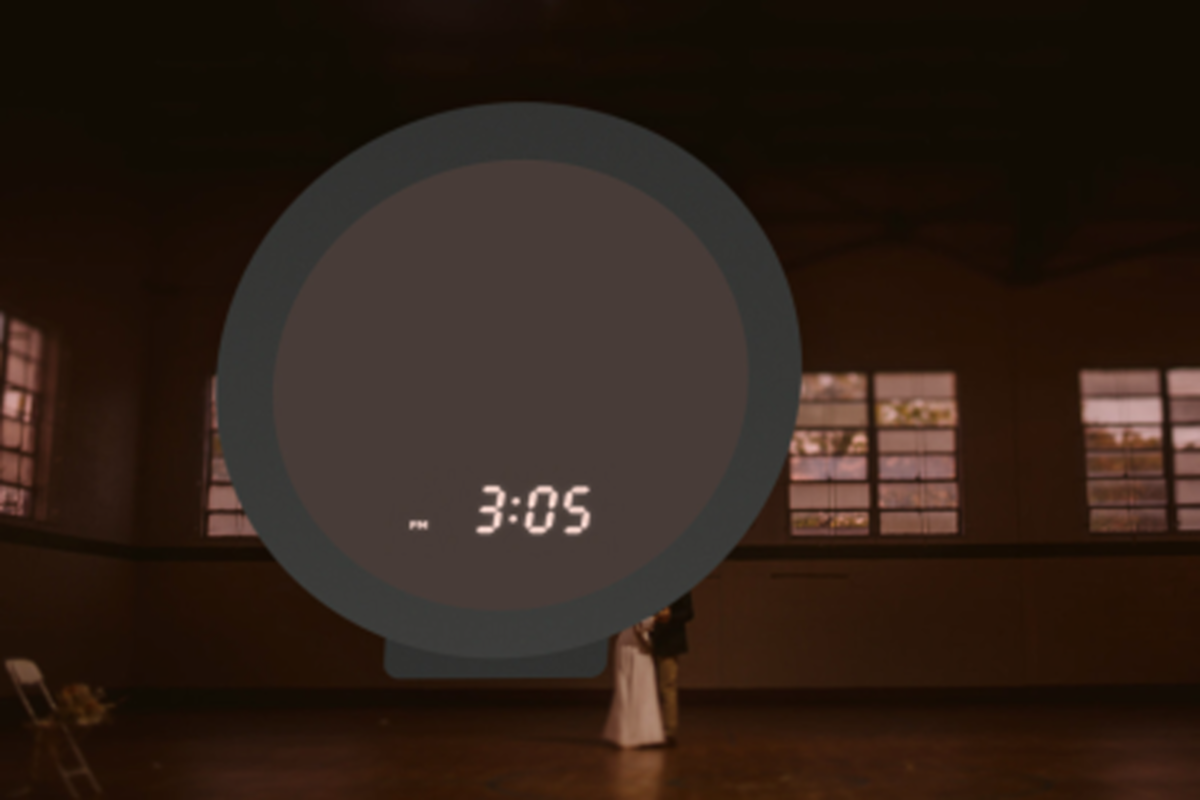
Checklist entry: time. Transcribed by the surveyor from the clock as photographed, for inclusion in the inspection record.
3:05
